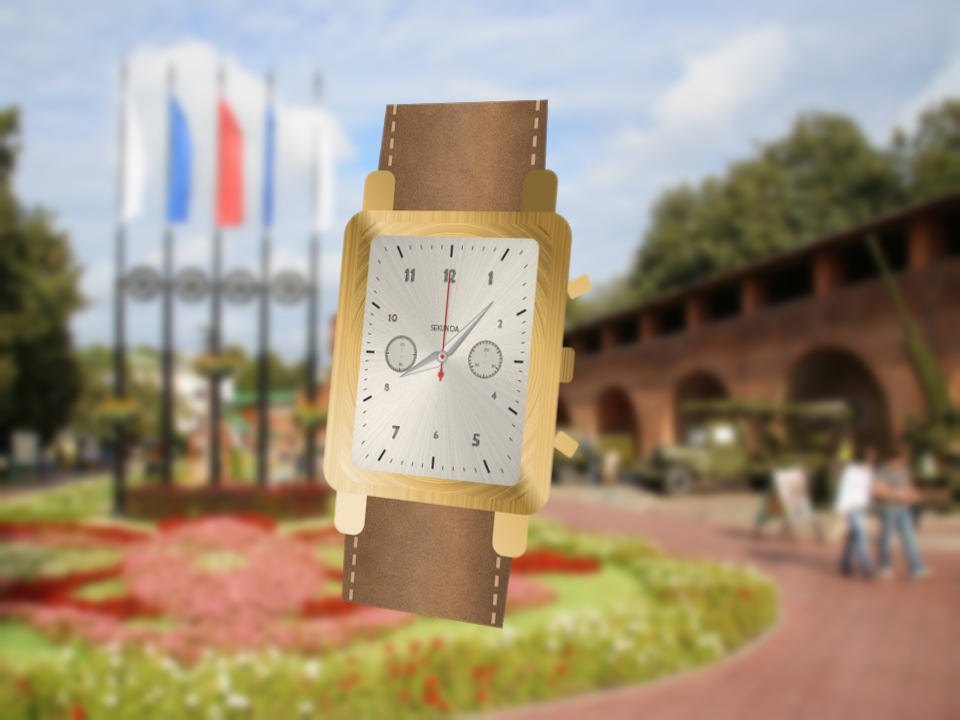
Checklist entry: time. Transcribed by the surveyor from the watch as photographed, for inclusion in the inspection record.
8:07
